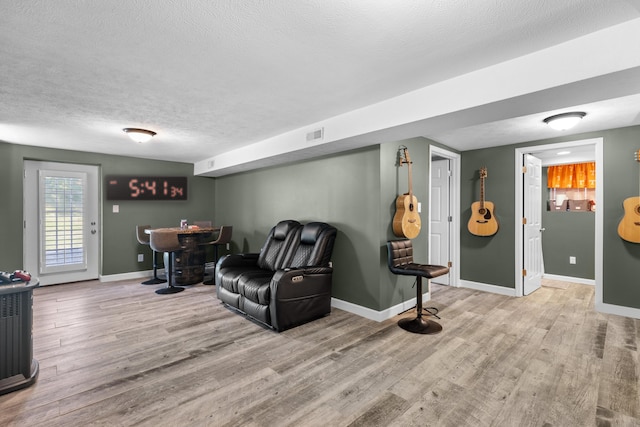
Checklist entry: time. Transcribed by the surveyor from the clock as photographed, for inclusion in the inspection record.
5:41
